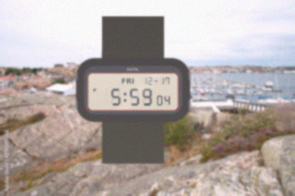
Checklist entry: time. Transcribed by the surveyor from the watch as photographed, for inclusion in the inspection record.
5:59:04
